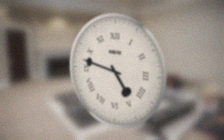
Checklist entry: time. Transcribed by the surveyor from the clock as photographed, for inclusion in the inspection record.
4:47
